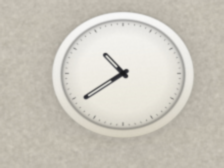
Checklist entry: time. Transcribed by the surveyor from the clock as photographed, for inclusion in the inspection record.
10:39
